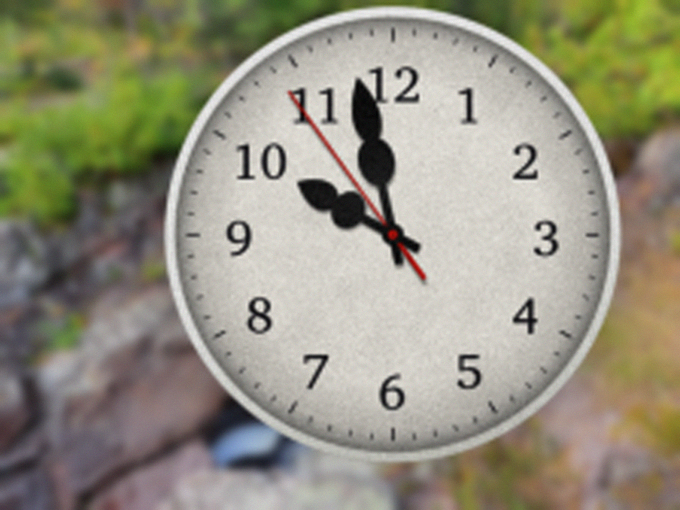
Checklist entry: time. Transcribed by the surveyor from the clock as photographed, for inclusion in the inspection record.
9:57:54
